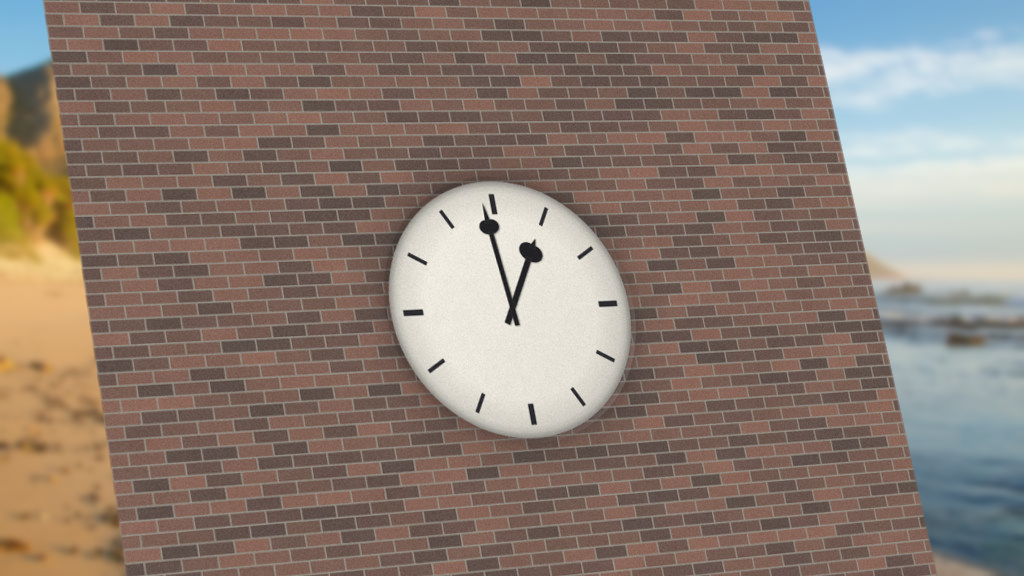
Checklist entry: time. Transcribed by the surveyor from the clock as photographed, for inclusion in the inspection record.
12:59
